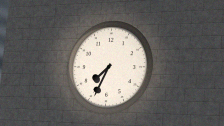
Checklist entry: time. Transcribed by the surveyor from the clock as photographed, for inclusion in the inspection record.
7:34
